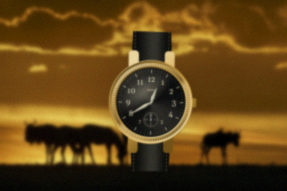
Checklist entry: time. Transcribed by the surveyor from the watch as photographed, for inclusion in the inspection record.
12:40
